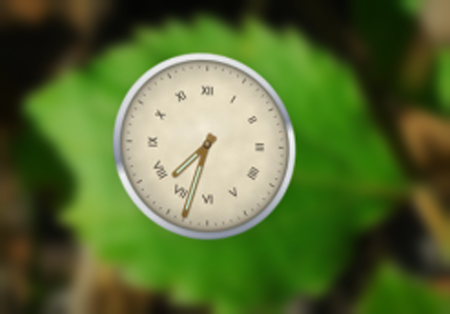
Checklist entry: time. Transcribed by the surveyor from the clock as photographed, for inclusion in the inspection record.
7:33
